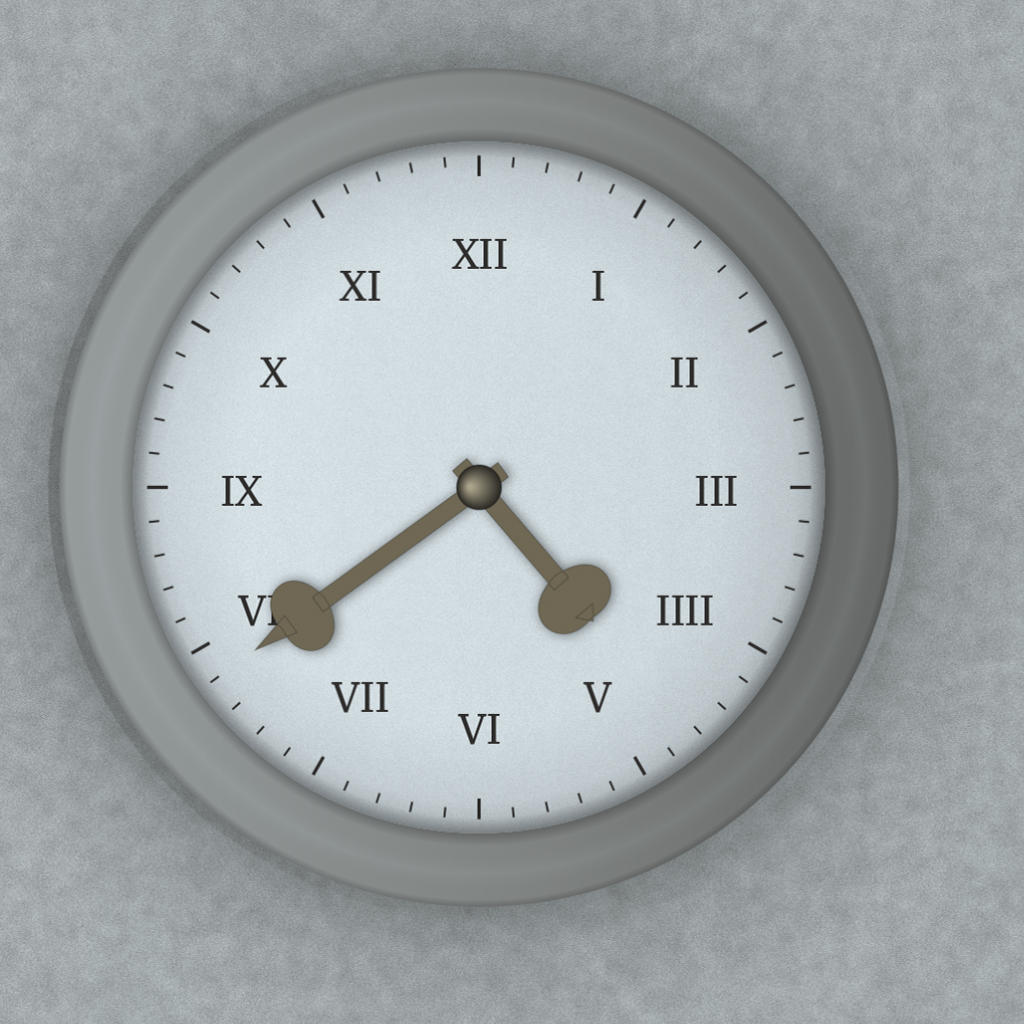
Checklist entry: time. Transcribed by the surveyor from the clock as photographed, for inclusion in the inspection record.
4:39
